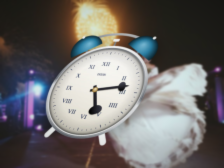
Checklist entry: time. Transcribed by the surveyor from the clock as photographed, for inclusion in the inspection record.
5:13
